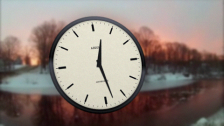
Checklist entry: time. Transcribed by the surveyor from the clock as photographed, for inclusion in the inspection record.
12:28
